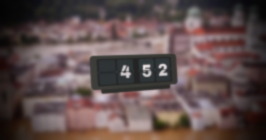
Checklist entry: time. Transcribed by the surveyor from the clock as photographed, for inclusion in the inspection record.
4:52
